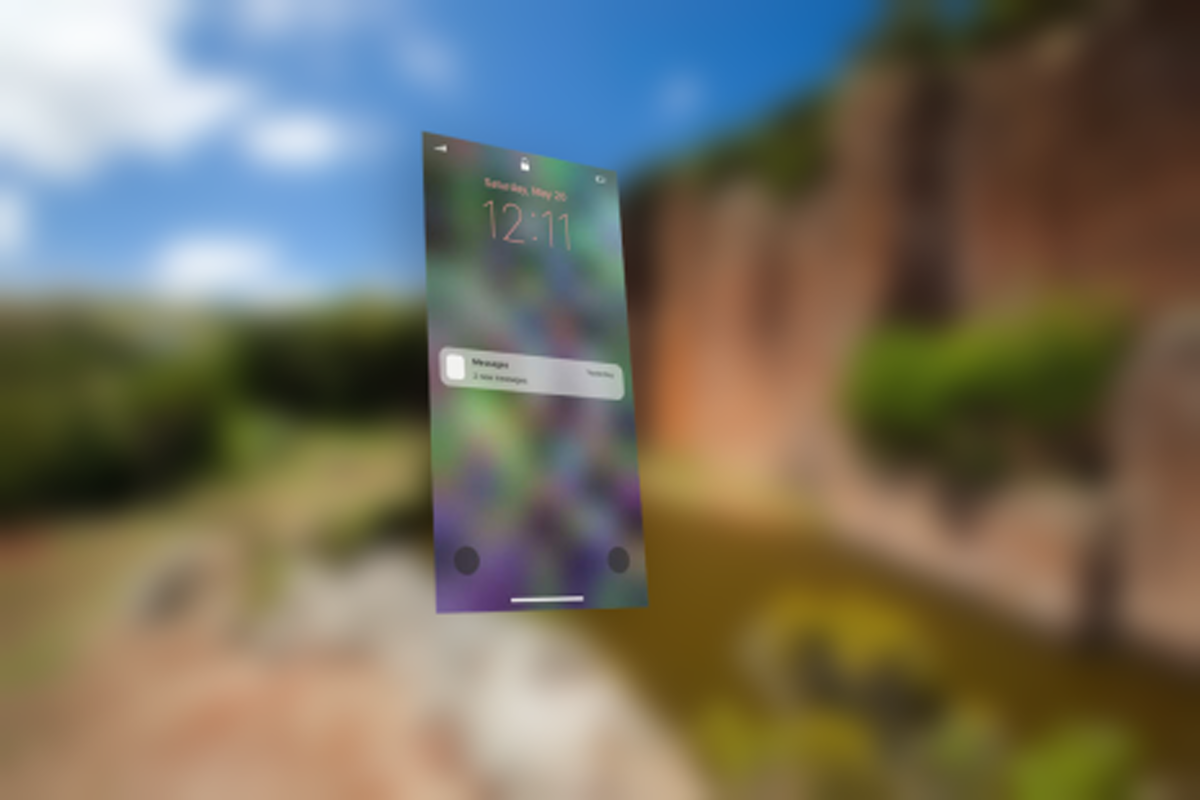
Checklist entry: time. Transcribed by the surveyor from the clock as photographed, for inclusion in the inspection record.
12:11
